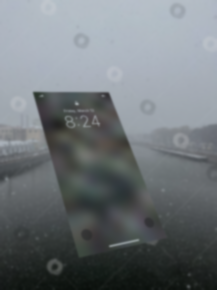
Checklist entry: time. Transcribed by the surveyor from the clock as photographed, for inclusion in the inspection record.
8:24
